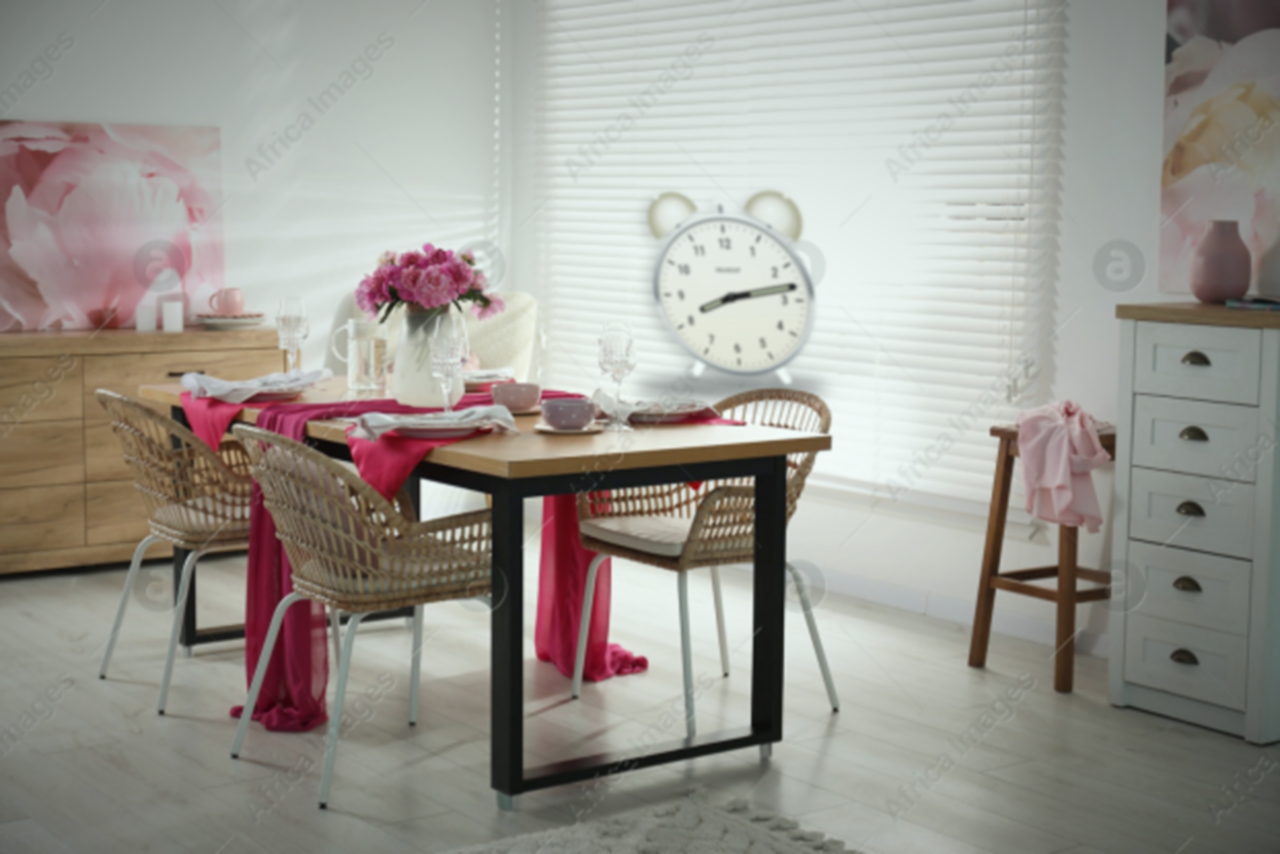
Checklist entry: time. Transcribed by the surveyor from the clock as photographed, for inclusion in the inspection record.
8:13
